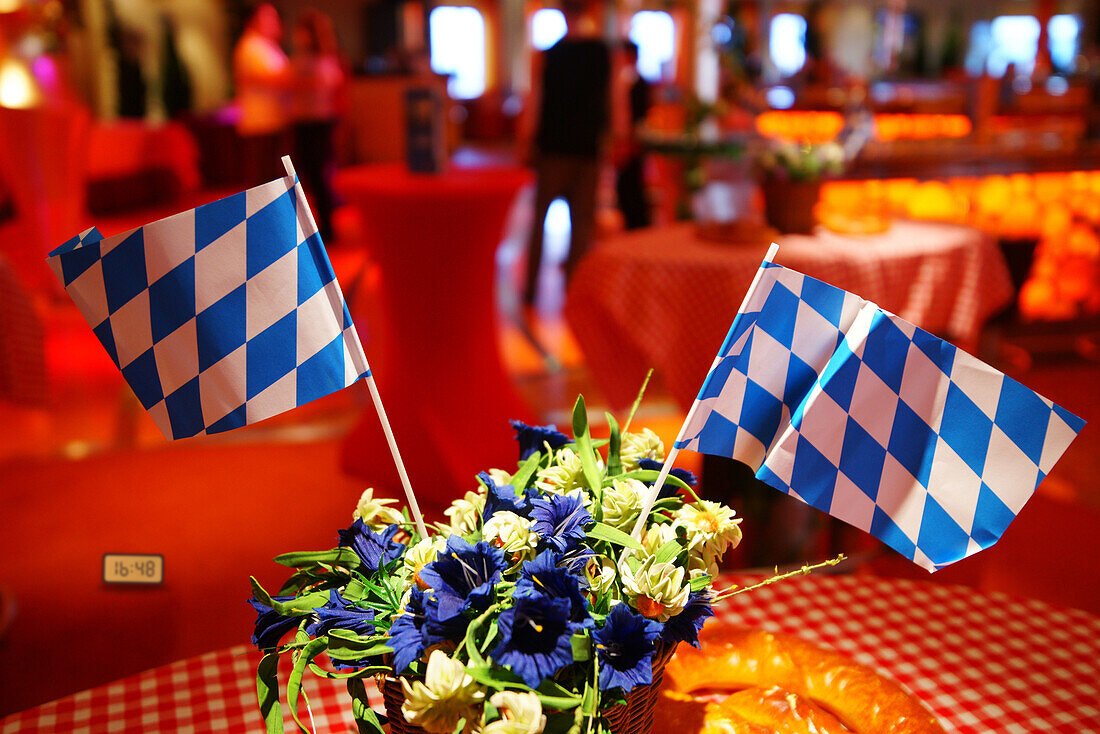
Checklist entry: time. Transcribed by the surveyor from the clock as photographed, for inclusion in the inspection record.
16:48
